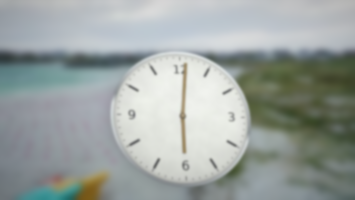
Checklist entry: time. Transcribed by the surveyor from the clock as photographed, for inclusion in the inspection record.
6:01
